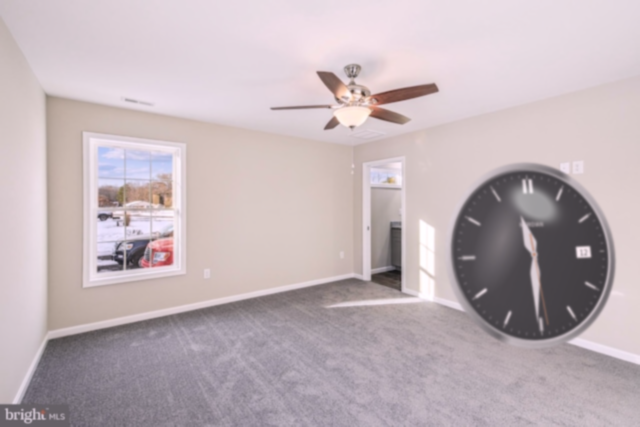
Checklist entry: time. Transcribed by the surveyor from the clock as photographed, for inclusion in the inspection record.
11:30:29
